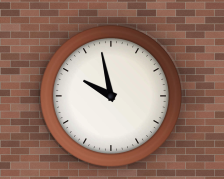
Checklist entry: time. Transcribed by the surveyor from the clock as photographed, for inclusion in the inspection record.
9:58
